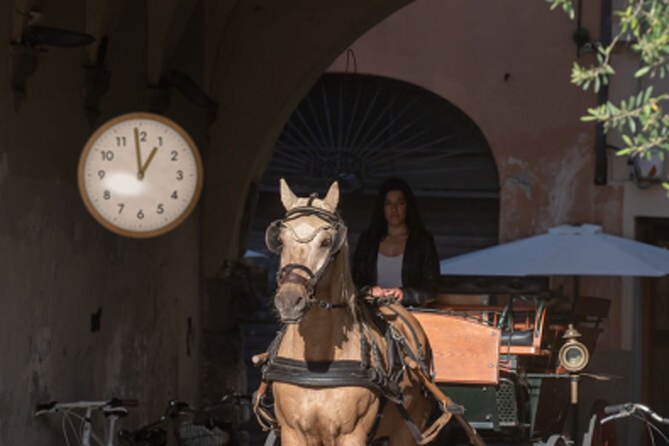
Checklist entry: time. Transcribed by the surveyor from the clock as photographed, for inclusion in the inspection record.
12:59
